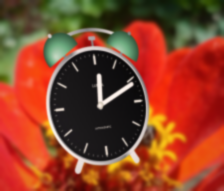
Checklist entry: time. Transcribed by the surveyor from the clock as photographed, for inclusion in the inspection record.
12:11
